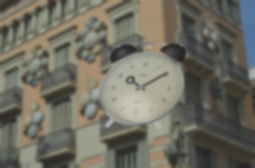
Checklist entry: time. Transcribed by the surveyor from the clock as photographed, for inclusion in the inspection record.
10:09
